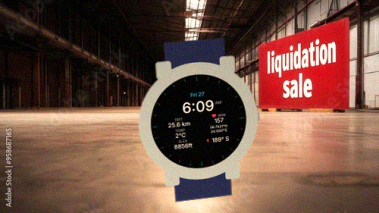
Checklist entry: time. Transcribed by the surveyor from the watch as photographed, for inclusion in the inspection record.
6:09
